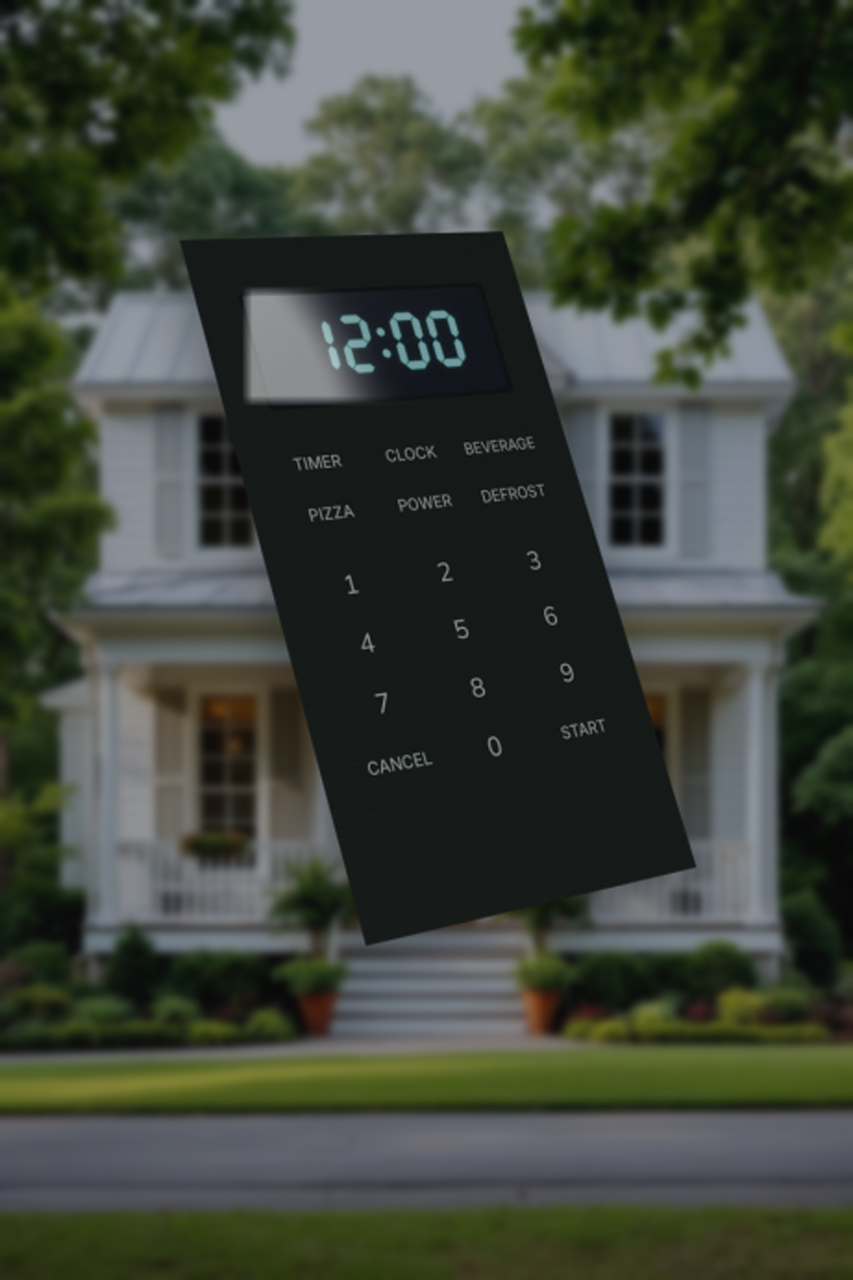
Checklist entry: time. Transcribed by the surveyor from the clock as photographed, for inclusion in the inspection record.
12:00
